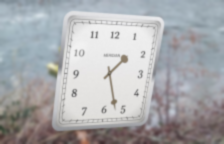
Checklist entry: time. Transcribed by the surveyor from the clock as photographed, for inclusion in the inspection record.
1:27
